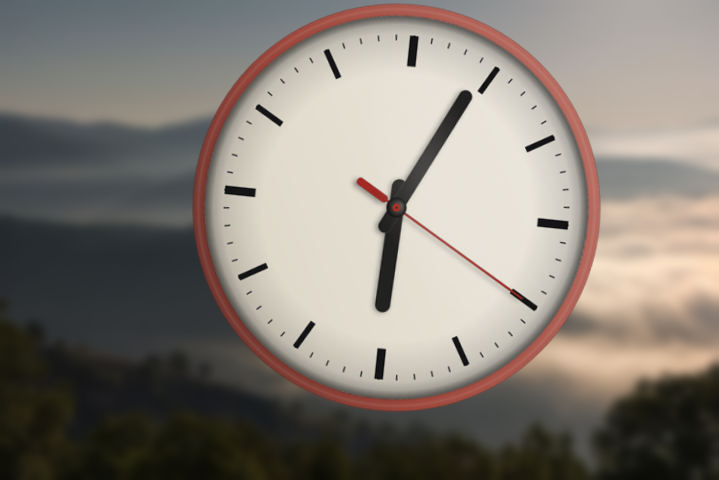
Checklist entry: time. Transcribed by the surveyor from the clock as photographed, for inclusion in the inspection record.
6:04:20
